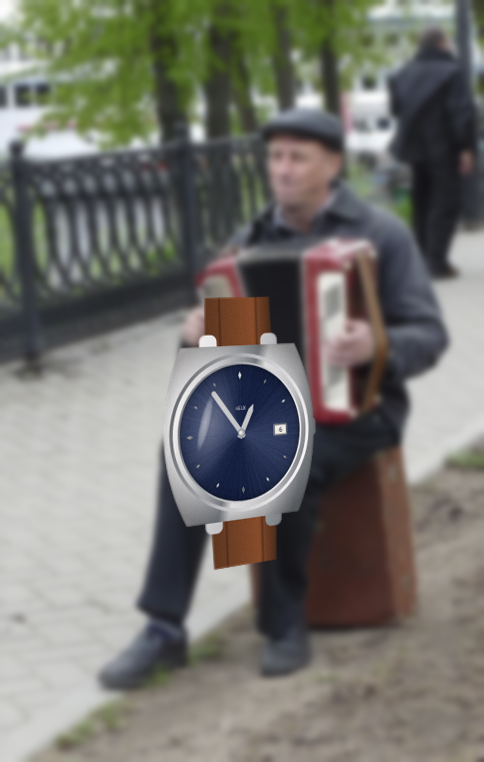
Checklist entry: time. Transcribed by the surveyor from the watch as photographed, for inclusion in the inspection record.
12:54
